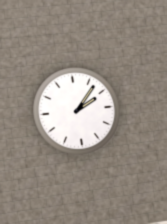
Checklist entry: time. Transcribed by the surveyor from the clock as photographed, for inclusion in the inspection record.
2:07
